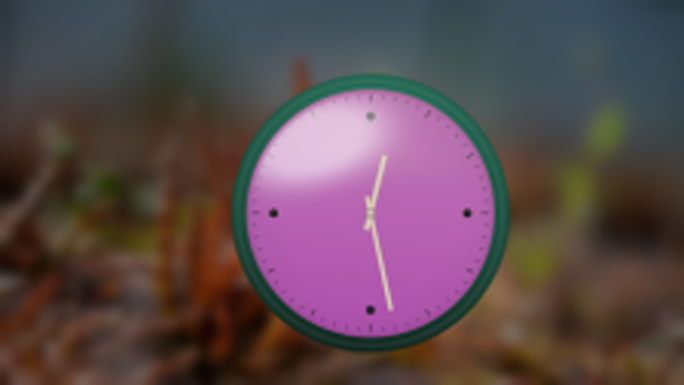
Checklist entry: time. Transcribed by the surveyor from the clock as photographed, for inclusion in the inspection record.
12:28
